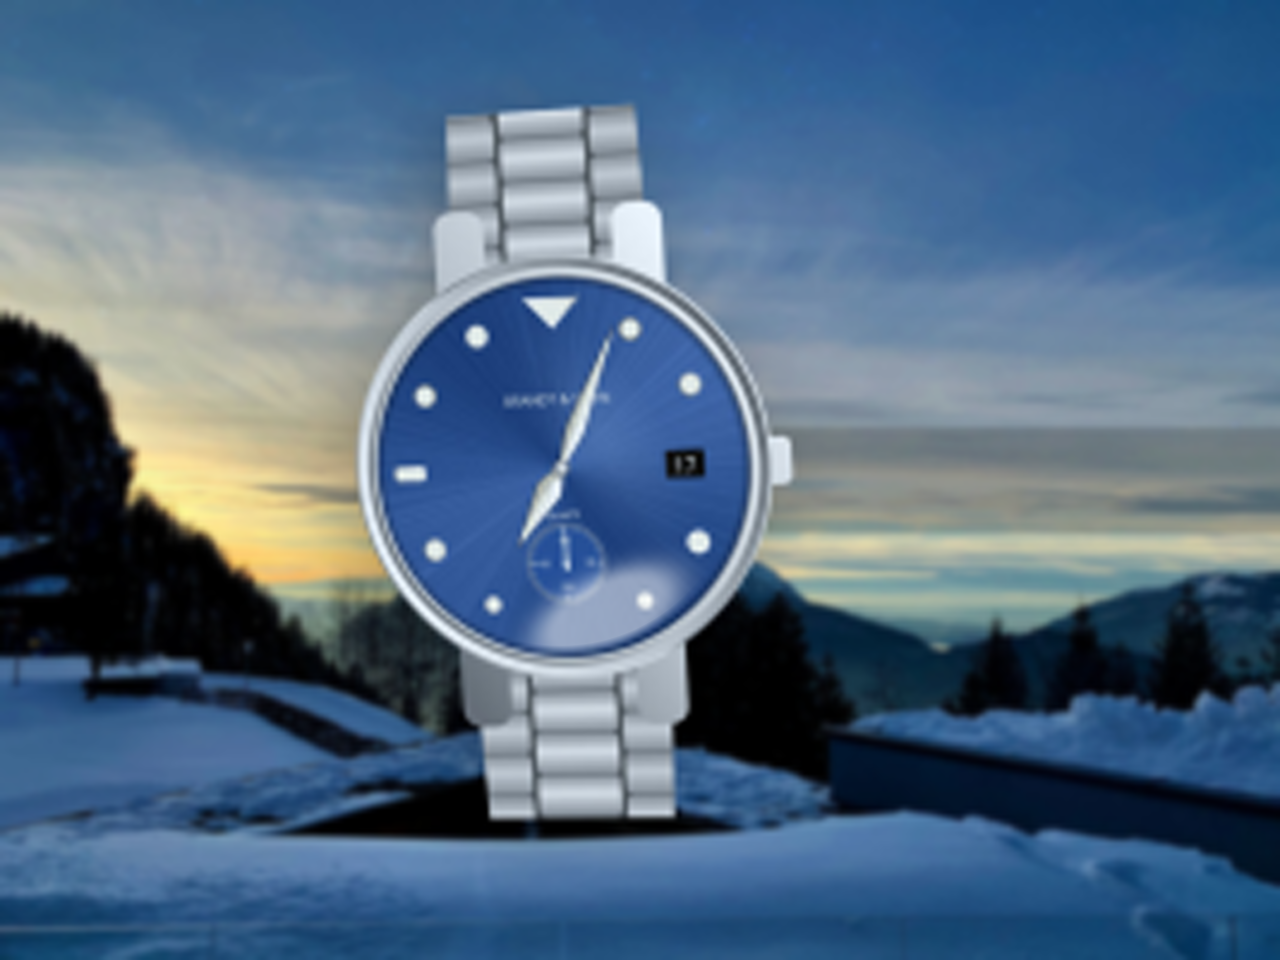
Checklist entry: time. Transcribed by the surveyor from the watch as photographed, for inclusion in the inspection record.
7:04
